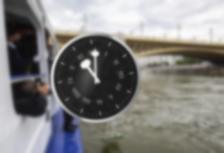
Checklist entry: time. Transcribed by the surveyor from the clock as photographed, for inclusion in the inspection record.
11:01
